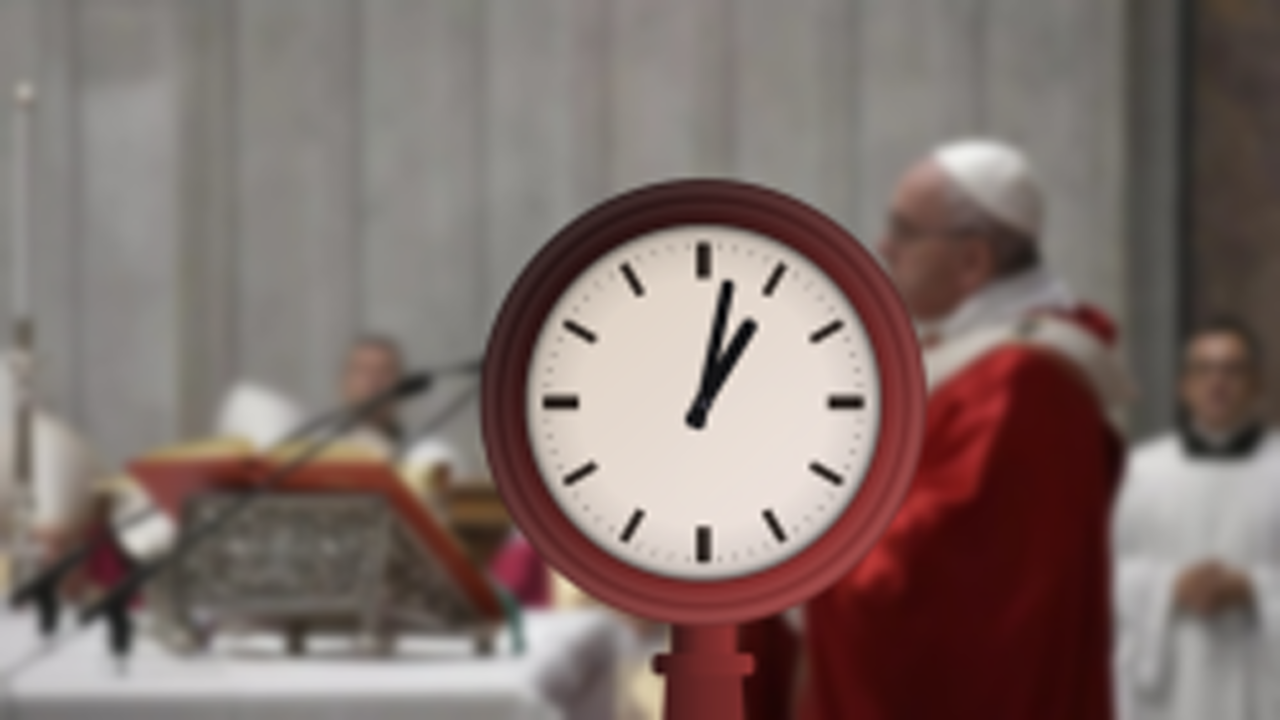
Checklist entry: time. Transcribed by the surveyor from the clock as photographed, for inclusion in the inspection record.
1:02
